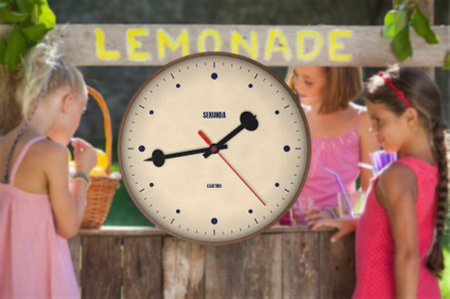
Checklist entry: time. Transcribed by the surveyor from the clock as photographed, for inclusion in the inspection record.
1:43:23
